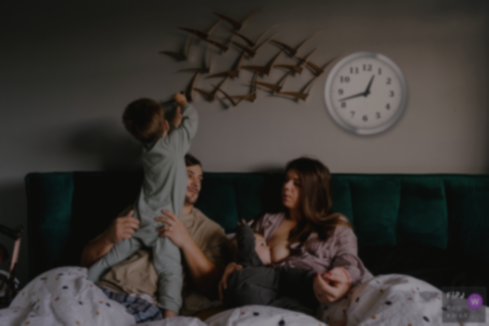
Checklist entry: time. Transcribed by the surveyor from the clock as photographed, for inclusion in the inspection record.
12:42
